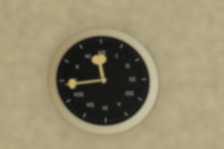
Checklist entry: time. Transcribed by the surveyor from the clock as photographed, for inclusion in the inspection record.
11:44
